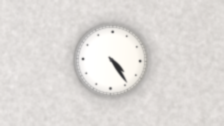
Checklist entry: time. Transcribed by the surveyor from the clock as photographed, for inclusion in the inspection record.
4:24
